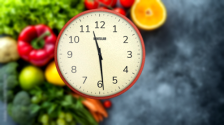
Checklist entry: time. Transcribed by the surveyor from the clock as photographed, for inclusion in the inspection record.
11:29
